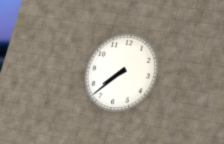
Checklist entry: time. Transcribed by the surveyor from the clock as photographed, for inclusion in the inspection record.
7:37
